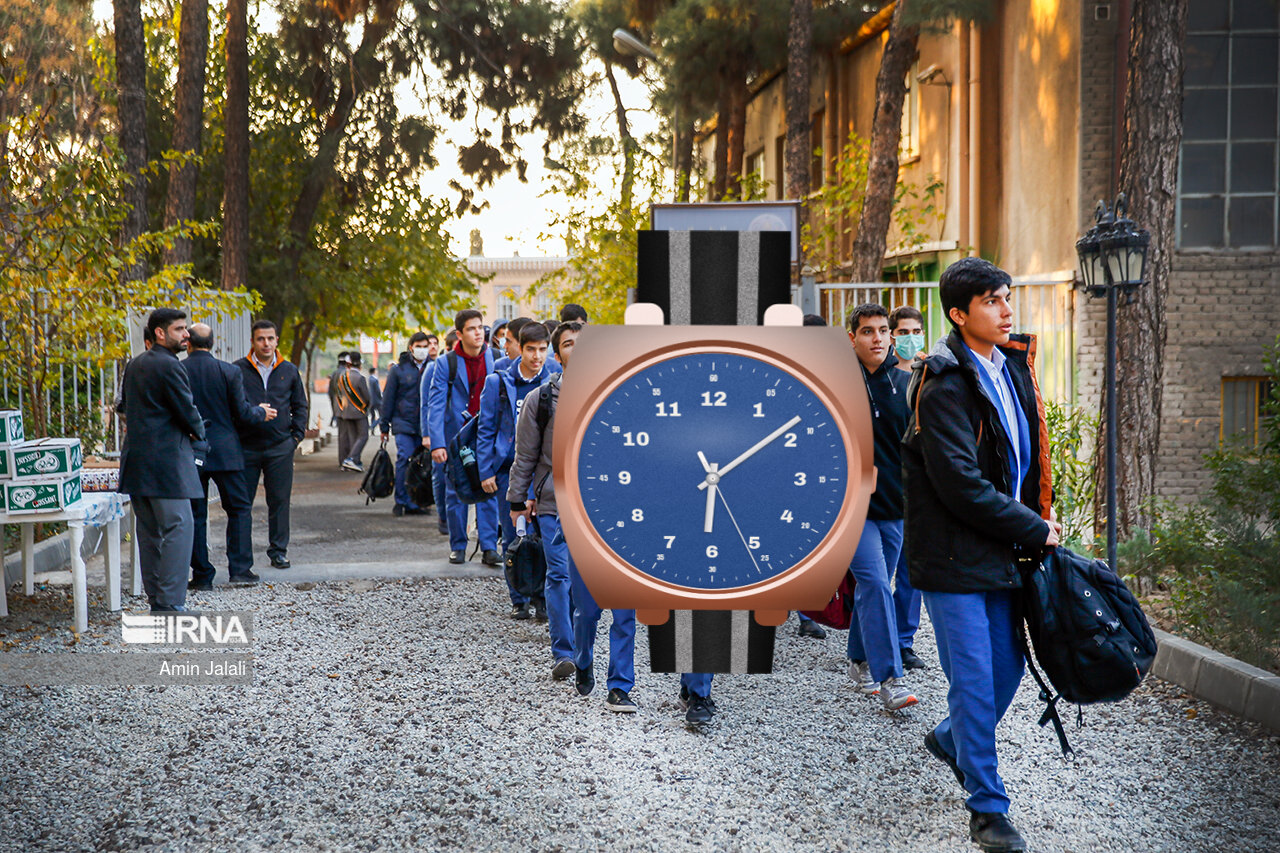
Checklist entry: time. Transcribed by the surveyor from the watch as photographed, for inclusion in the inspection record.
6:08:26
